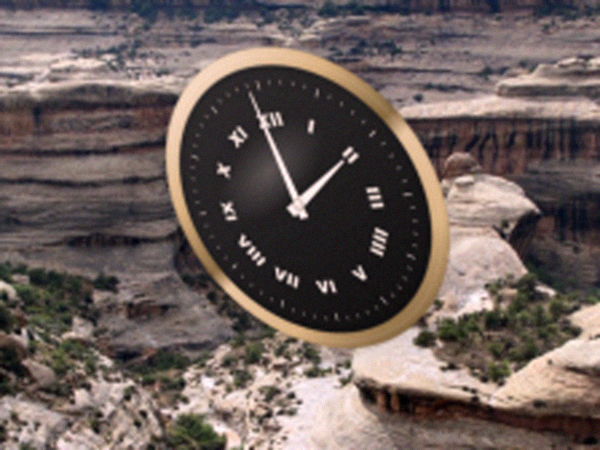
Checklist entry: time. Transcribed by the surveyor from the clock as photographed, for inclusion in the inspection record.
1:59
